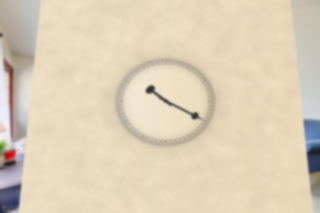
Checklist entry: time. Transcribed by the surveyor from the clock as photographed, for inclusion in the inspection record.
10:20
